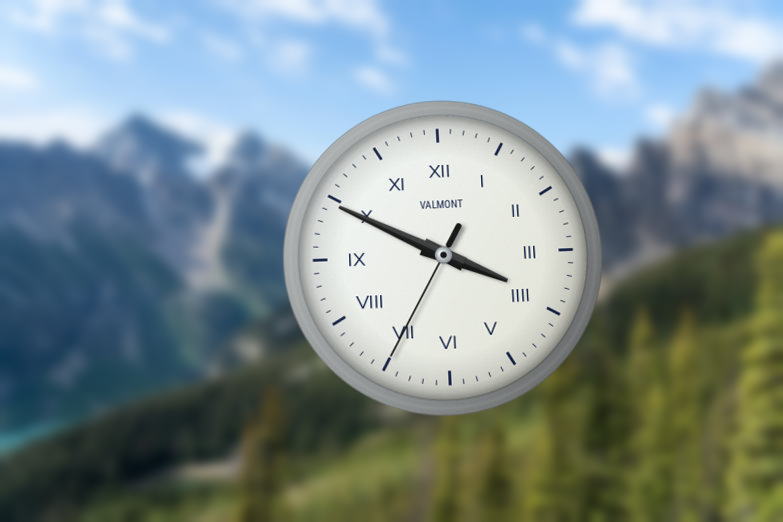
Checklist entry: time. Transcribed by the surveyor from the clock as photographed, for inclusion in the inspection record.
3:49:35
